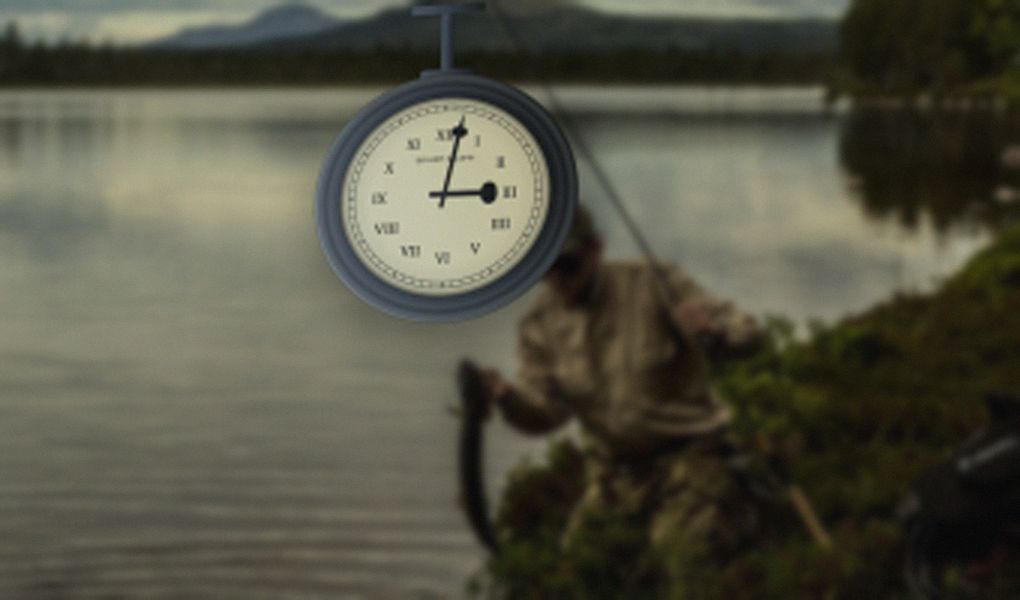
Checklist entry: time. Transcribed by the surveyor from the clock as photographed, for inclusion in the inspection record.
3:02
